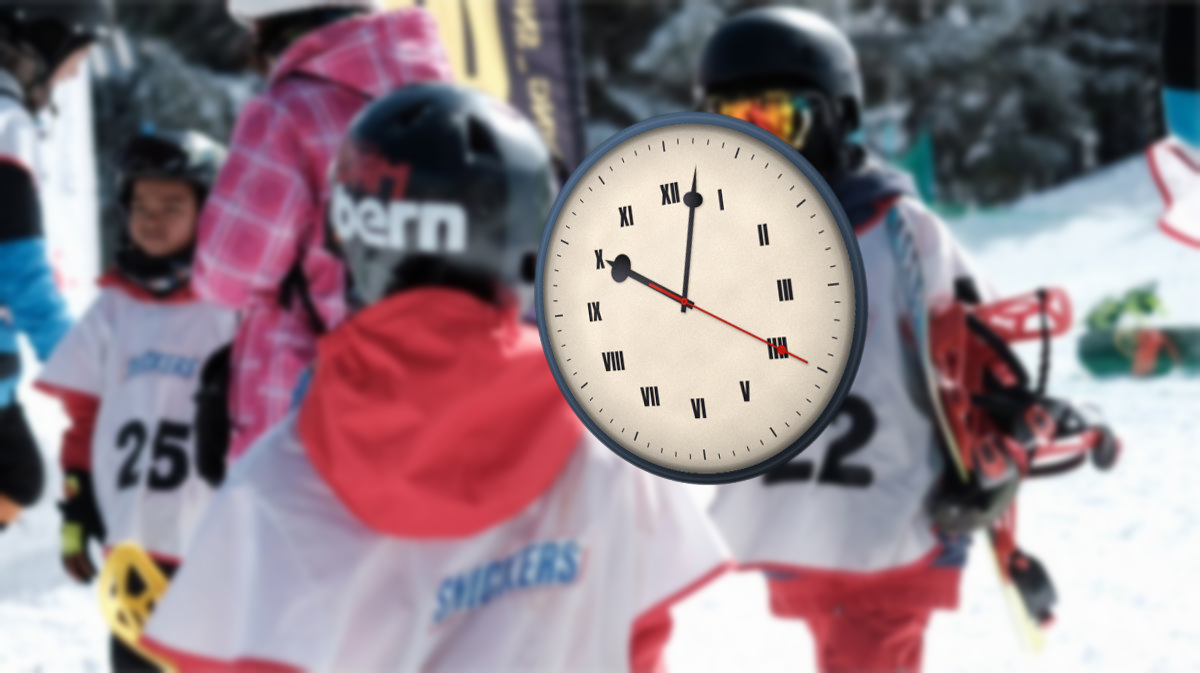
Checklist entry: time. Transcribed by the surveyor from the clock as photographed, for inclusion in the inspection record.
10:02:20
